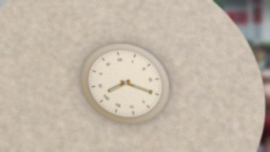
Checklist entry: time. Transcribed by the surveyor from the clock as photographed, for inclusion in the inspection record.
8:20
